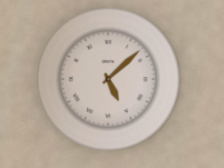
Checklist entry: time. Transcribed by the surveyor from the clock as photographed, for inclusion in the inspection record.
5:08
